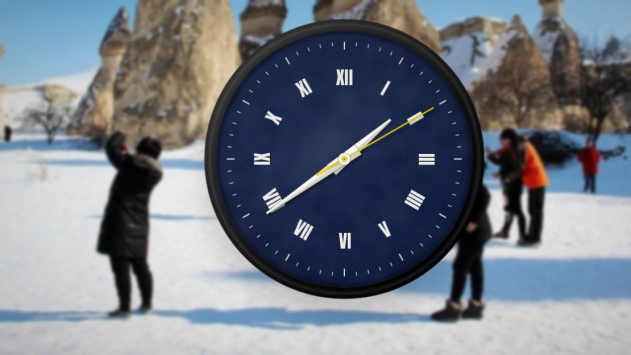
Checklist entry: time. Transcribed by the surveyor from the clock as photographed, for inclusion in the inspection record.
1:39:10
